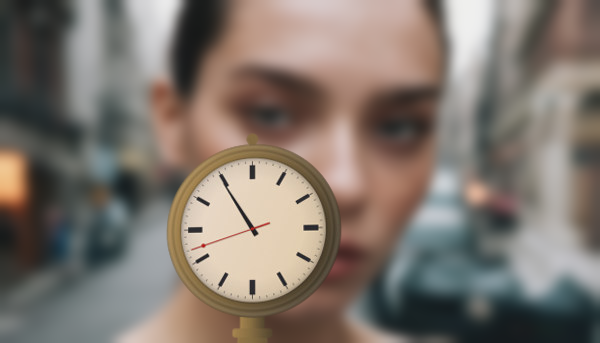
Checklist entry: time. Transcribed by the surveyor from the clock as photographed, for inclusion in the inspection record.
10:54:42
